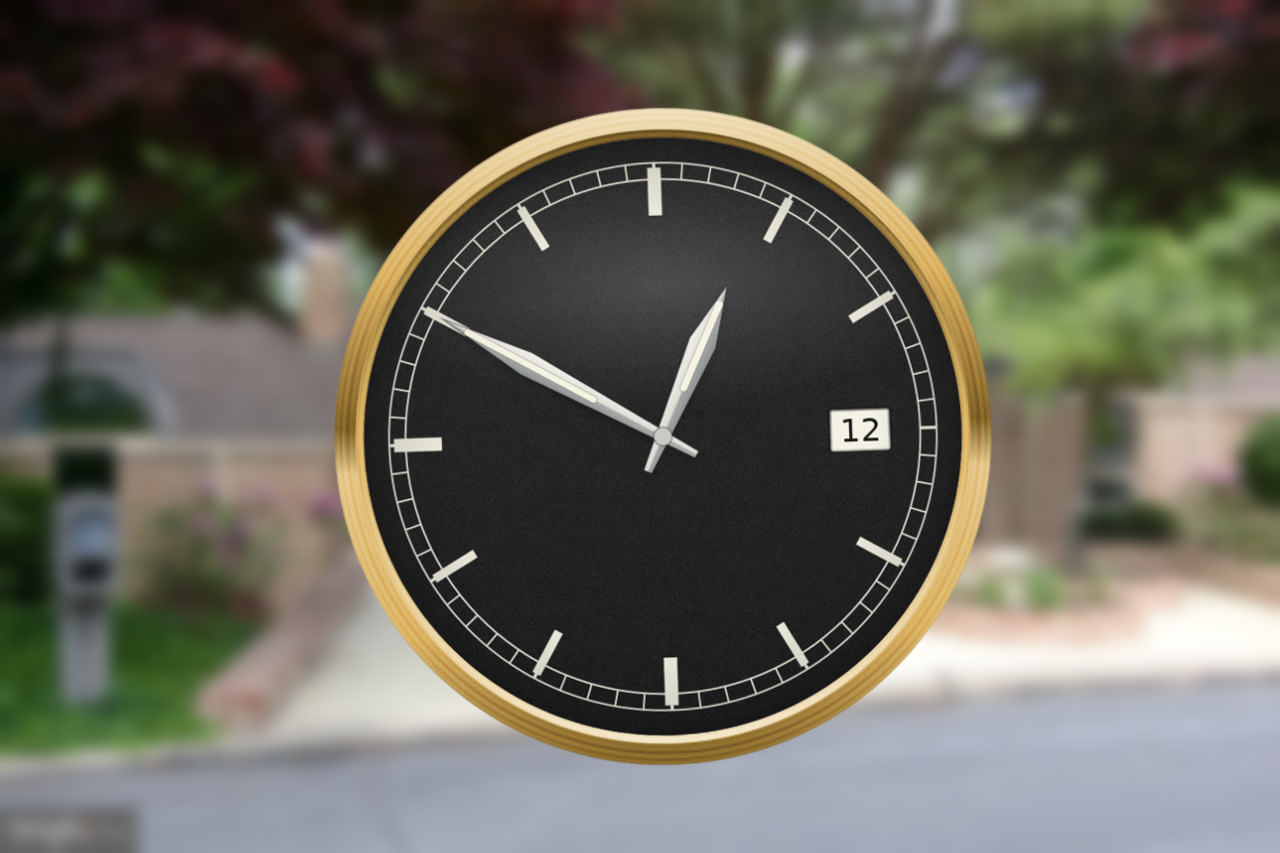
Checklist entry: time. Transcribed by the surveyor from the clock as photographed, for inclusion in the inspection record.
12:50
